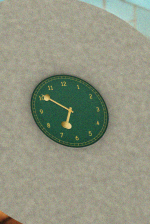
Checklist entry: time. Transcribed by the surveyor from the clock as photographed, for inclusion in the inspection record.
6:51
